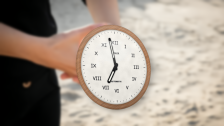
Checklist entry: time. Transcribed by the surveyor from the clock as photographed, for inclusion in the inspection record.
6:58
